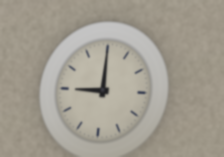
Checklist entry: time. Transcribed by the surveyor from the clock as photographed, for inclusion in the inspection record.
9:00
